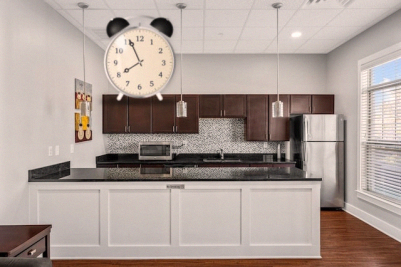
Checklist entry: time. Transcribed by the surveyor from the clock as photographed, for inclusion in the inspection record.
7:56
